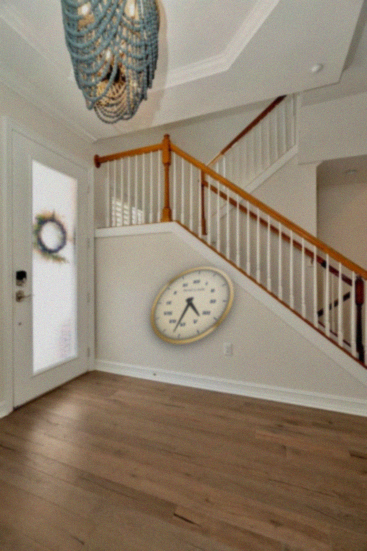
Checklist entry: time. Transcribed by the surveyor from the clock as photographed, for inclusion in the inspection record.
4:32
